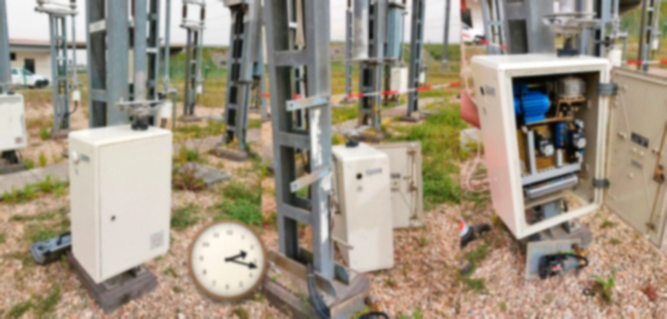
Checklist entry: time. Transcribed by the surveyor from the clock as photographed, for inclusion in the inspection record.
2:17
